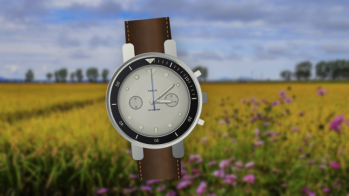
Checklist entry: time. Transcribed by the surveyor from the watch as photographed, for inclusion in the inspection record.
3:09
